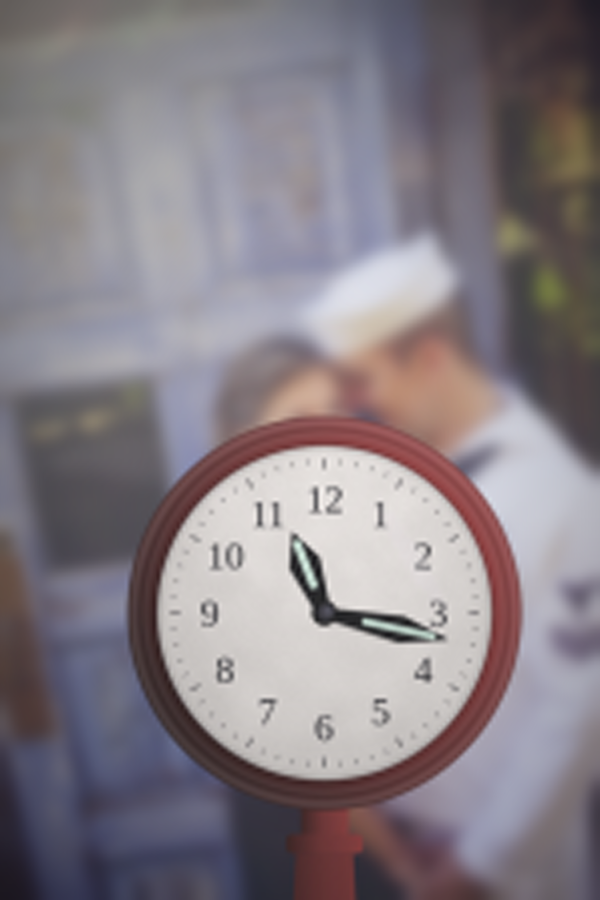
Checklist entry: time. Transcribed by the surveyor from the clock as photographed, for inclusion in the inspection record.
11:17
